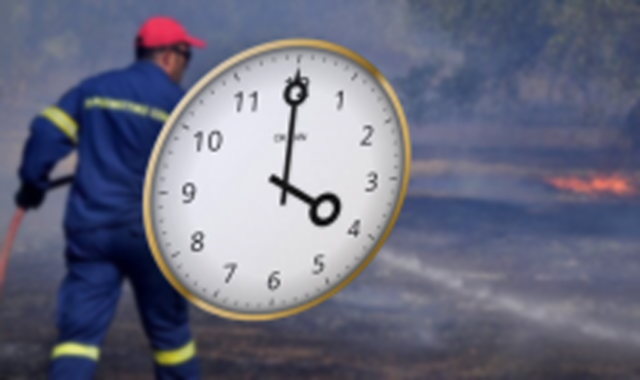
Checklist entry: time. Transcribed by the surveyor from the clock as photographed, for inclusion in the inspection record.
4:00
